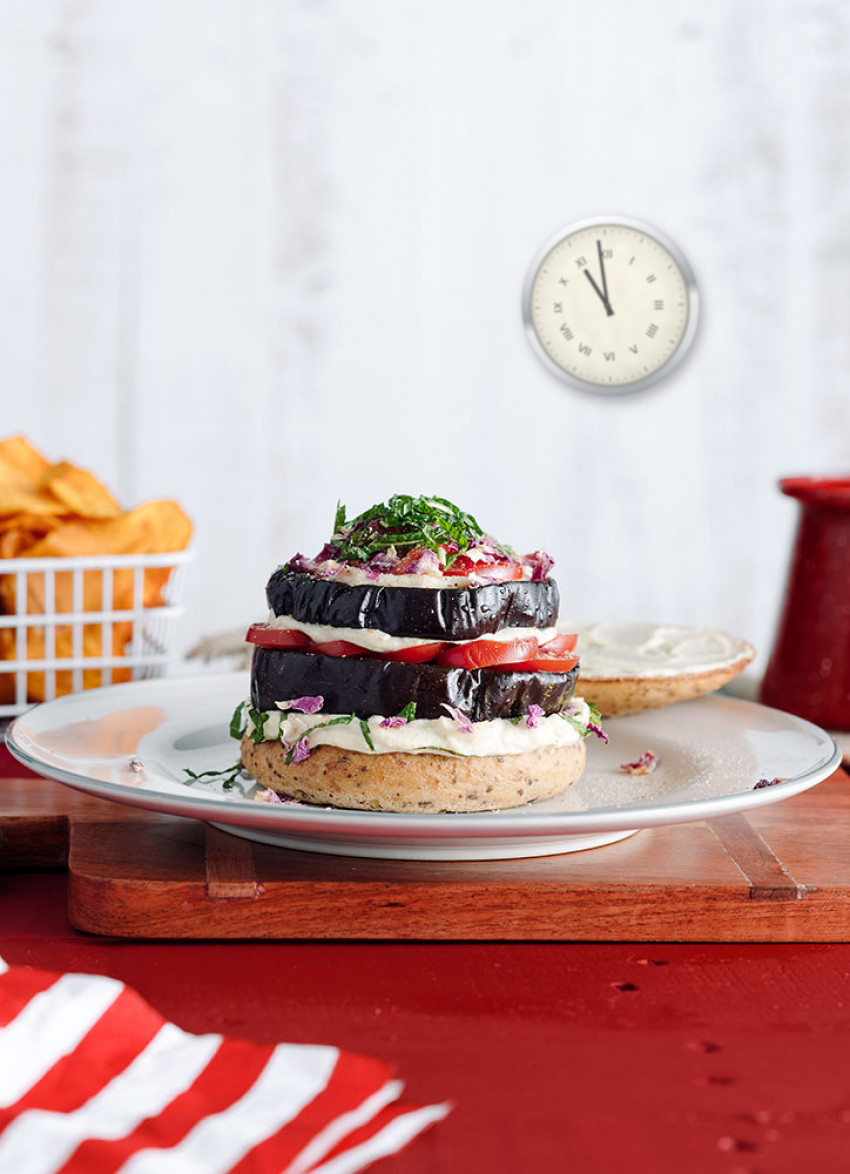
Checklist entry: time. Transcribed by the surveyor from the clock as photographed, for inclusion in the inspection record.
10:59
